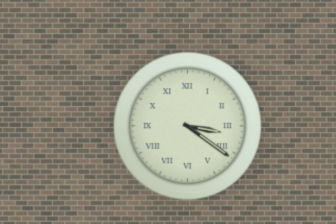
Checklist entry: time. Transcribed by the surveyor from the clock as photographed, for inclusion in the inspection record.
3:21
